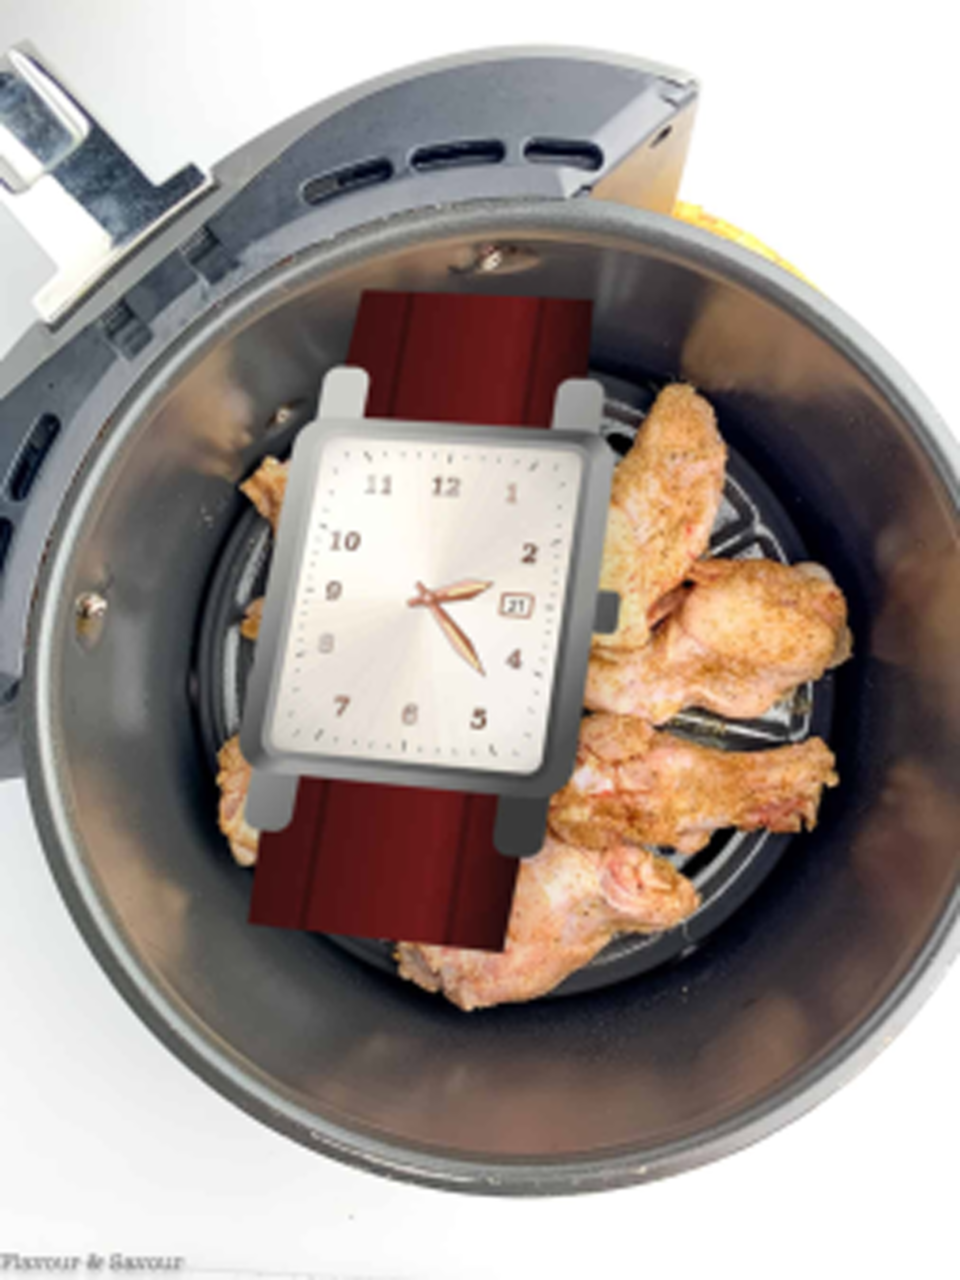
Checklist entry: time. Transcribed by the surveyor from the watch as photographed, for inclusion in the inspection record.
2:23
